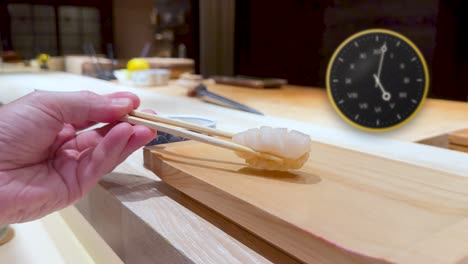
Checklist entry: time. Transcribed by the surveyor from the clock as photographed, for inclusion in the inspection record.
5:02
